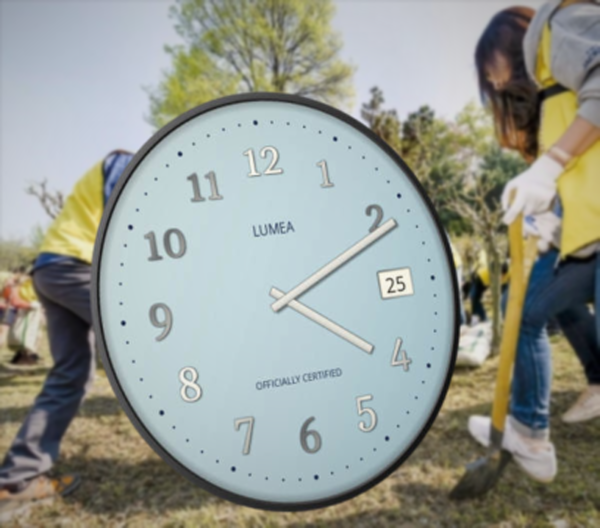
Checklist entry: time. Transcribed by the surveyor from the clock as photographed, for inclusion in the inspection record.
4:11
